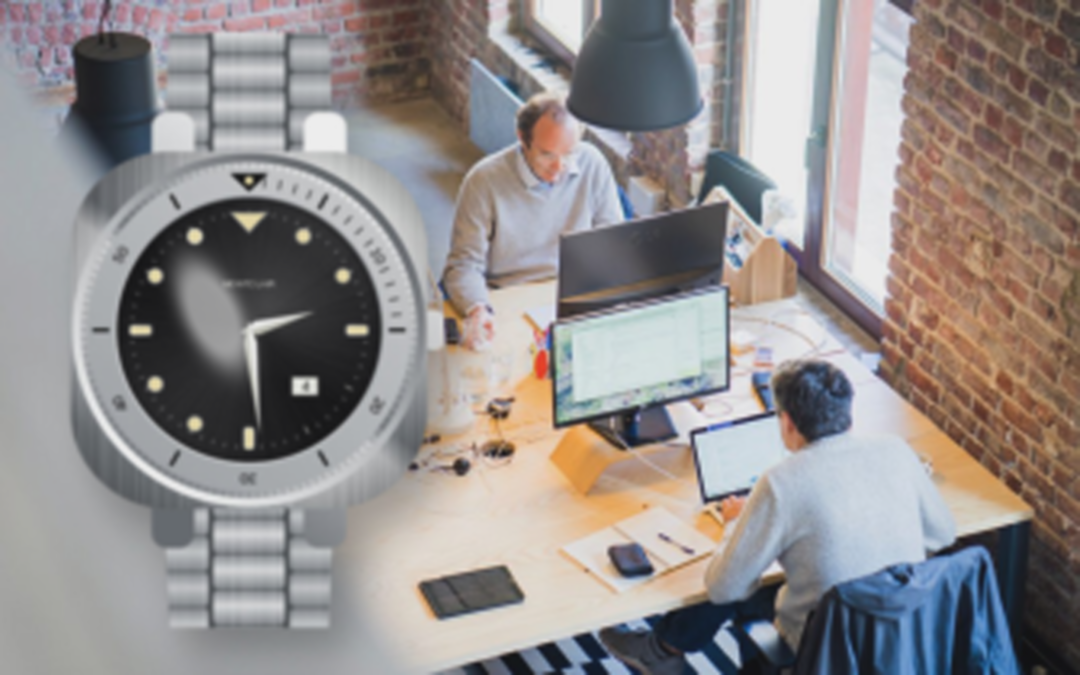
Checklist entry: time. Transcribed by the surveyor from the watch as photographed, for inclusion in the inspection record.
2:29
